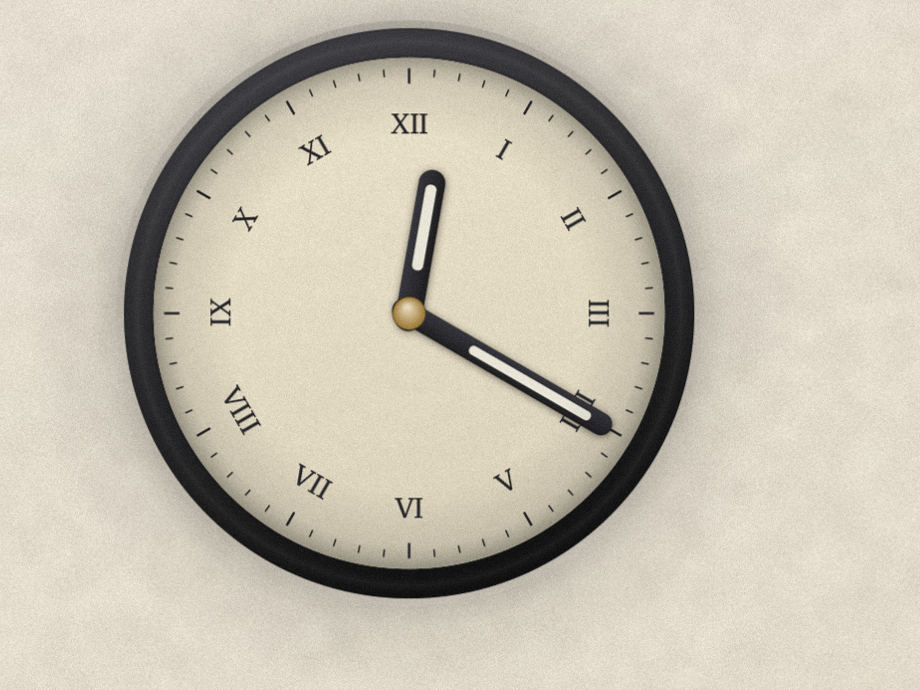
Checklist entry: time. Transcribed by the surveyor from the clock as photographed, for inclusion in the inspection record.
12:20
